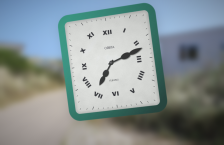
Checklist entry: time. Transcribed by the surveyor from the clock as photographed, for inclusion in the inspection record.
7:12
